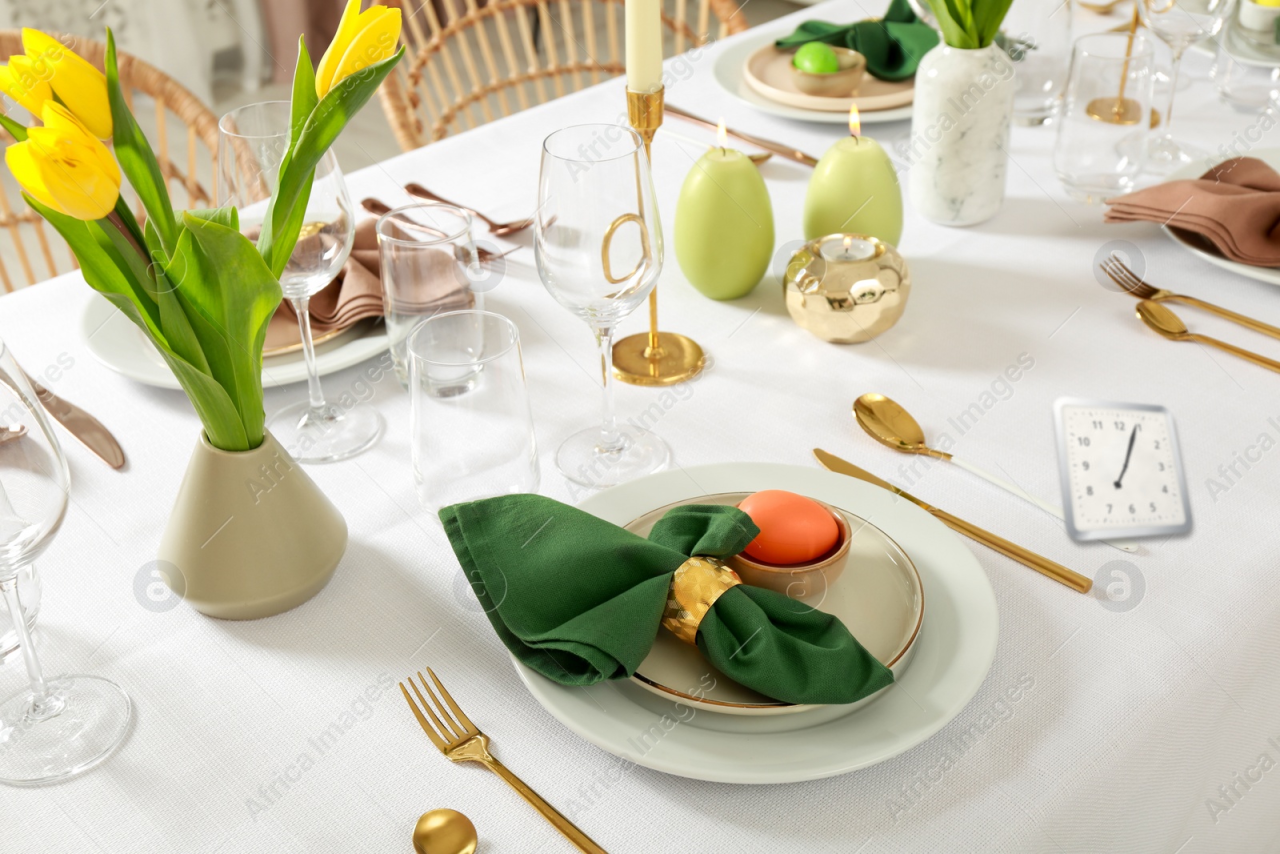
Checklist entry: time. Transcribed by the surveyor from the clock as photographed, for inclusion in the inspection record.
7:04
